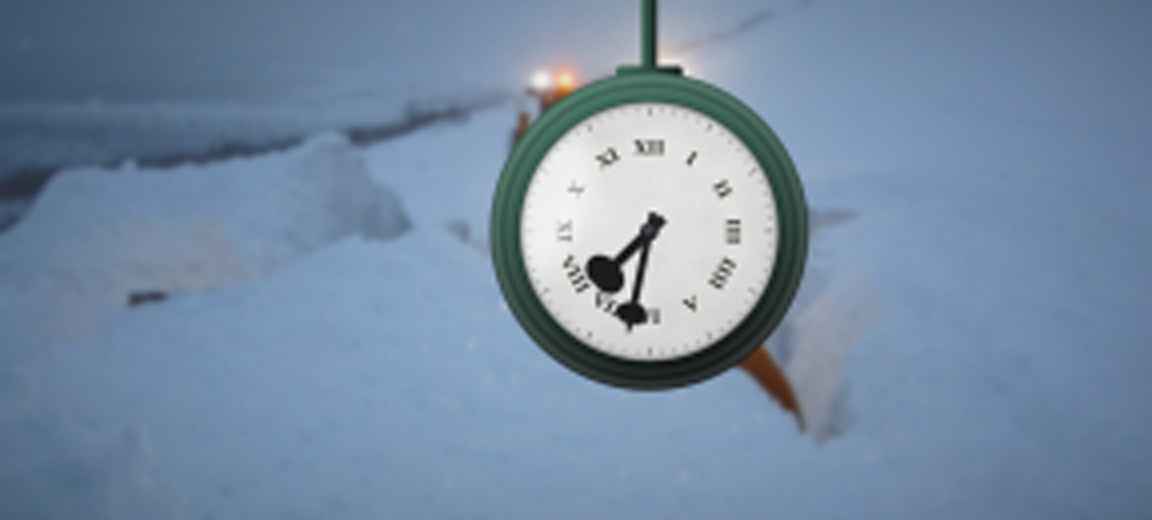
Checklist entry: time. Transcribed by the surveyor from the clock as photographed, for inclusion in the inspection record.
7:32
